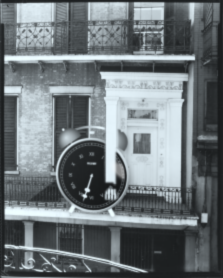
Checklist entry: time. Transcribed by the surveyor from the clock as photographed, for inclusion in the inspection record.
6:33
